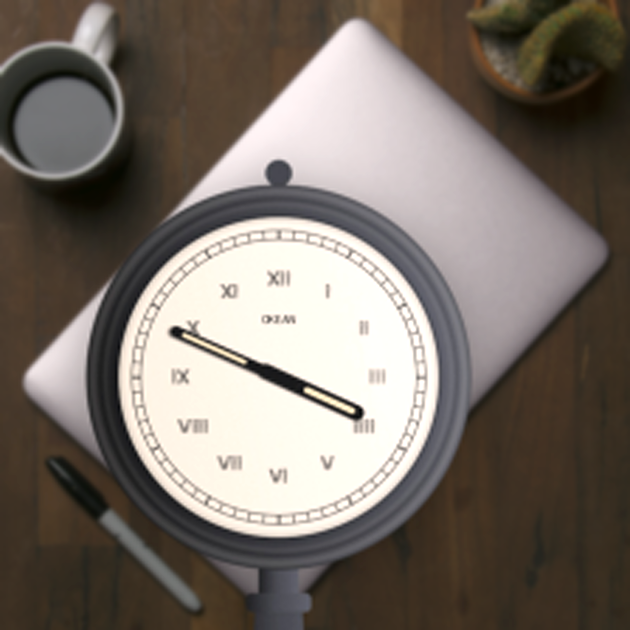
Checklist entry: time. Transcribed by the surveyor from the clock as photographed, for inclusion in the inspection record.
3:49
